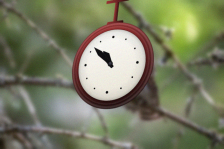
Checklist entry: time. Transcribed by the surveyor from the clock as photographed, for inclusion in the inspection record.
10:52
